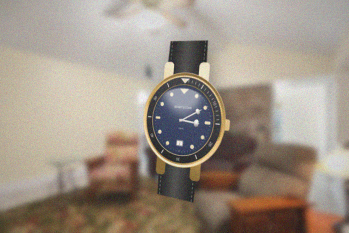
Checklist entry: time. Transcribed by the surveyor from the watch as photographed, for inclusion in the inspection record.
3:10
